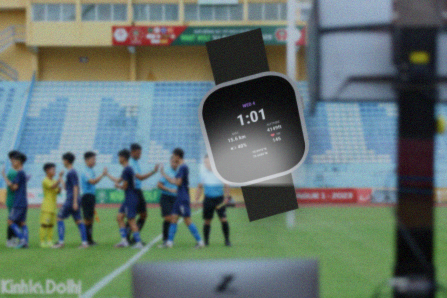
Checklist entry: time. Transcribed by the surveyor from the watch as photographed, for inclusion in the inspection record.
1:01
